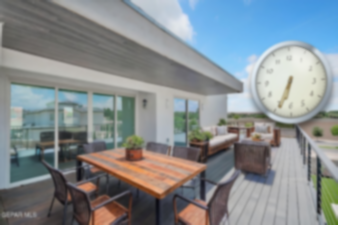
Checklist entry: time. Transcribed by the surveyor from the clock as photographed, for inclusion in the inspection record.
6:34
